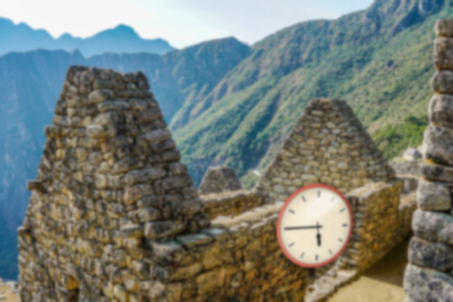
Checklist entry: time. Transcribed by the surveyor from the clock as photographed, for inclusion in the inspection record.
5:45
